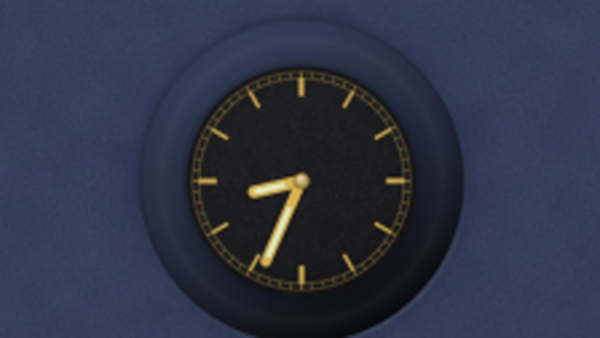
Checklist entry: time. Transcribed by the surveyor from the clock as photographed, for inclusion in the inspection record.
8:34
